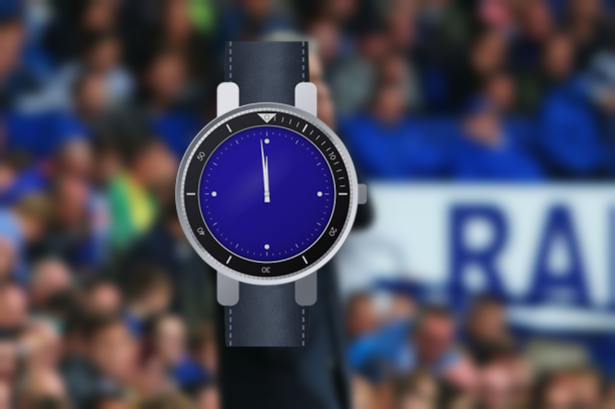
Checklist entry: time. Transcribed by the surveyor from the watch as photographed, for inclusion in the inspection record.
11:59
